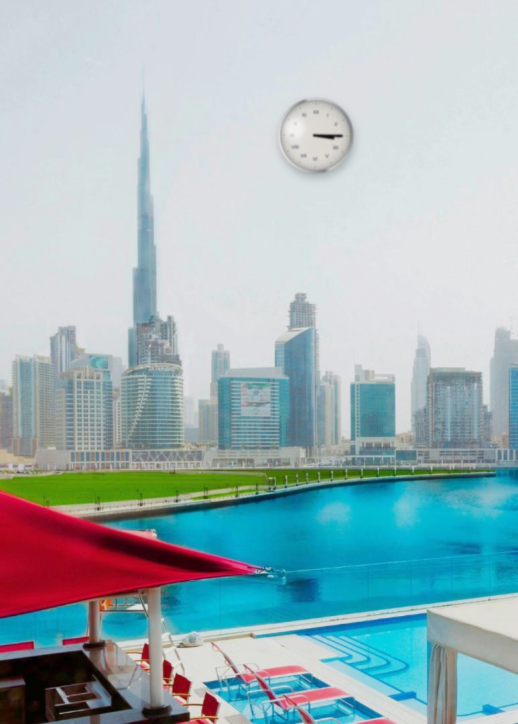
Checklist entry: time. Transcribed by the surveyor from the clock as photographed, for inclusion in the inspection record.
3:15
